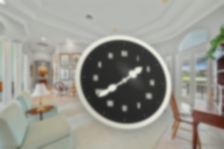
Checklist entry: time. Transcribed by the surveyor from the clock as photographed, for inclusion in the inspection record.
1:39
